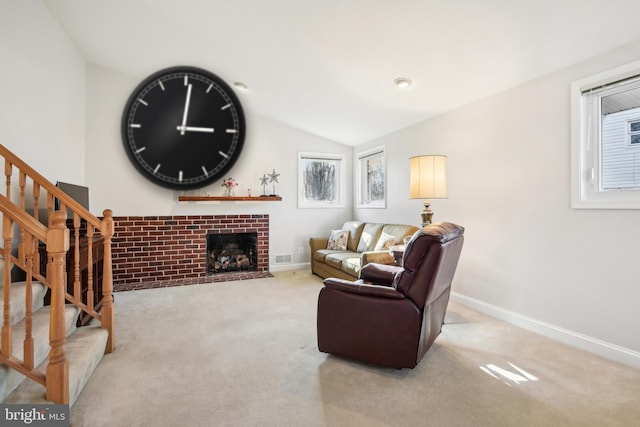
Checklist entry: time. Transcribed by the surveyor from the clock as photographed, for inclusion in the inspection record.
3:01
